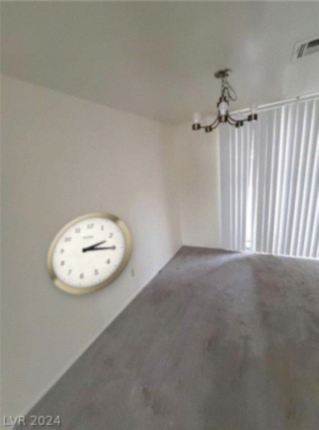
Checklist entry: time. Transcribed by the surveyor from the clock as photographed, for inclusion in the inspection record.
2:15
